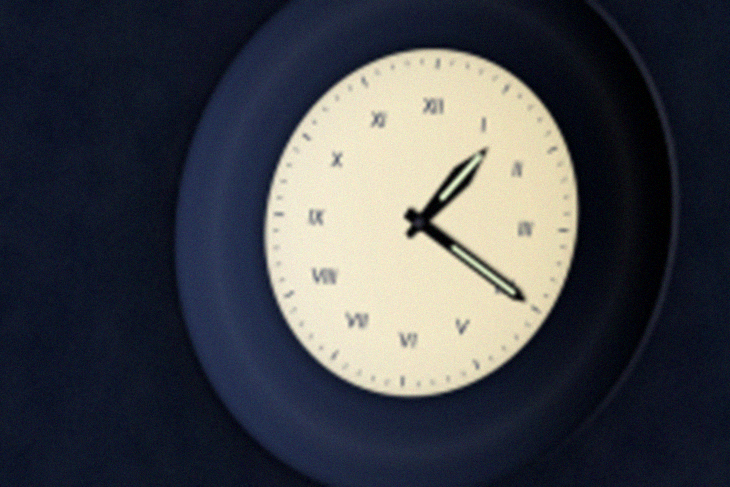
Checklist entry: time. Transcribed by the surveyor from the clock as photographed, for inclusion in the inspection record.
1:20
